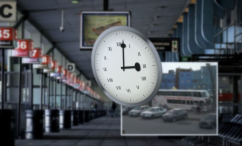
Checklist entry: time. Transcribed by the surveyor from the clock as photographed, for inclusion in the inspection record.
3:02
